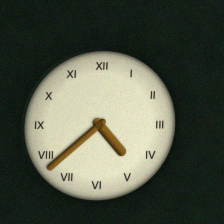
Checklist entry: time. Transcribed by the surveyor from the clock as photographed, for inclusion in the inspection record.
4:38
